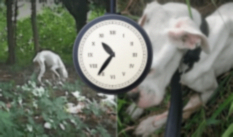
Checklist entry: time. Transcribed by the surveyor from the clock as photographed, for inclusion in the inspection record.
10:36
